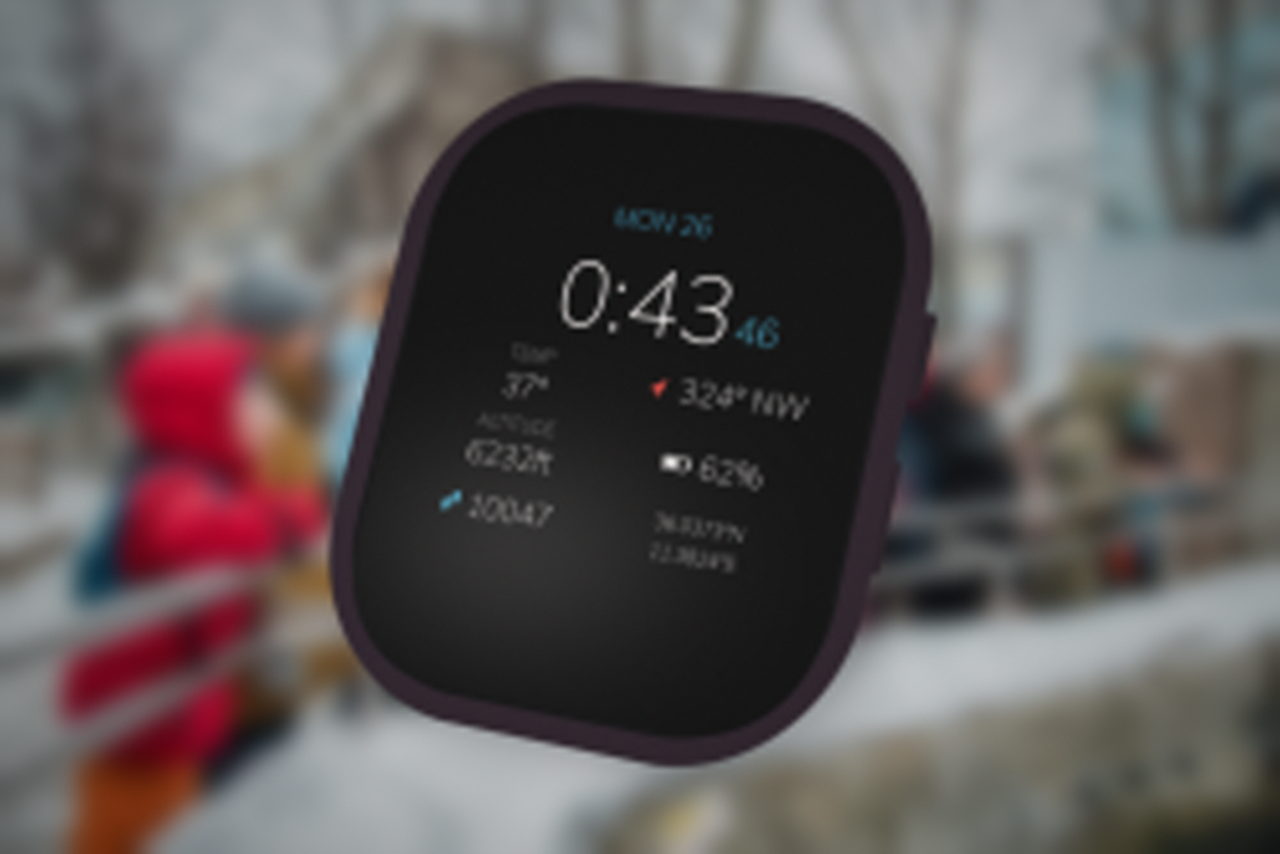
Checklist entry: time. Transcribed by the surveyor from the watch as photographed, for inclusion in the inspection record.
0:43
